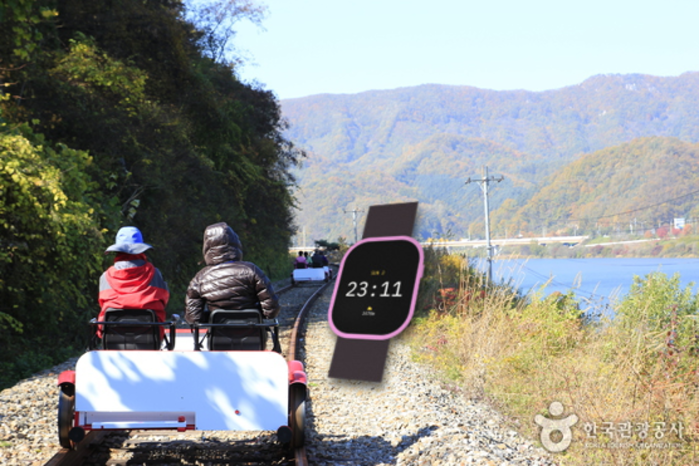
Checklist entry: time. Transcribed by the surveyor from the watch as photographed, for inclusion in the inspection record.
23:11
